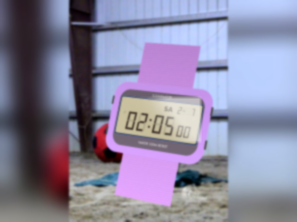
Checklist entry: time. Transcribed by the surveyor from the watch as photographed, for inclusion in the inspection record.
2:05:00
